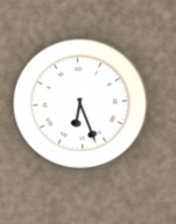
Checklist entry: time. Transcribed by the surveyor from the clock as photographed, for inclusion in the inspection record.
6:27
